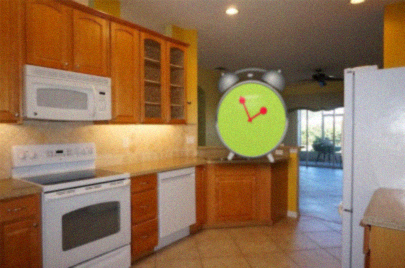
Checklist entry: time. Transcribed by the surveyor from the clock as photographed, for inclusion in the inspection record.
1:56
